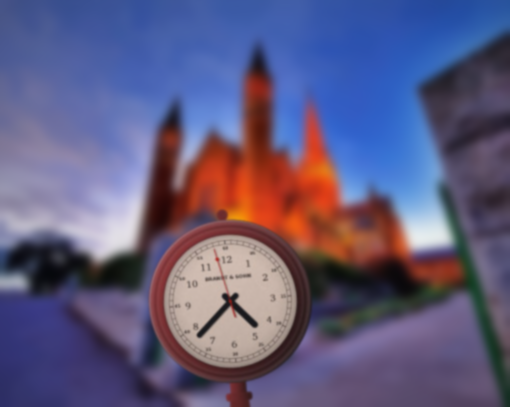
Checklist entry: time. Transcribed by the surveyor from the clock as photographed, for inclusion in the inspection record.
4:37:58
